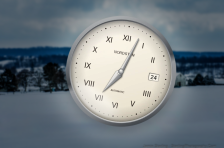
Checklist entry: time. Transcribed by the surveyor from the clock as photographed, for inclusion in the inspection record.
7:03
